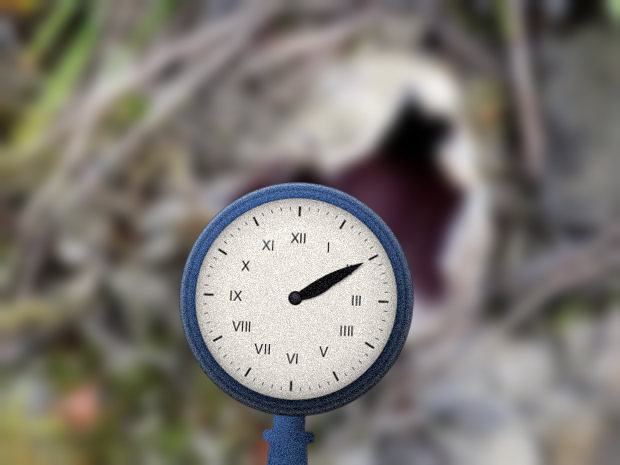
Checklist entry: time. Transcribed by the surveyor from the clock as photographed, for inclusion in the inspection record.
2:10
